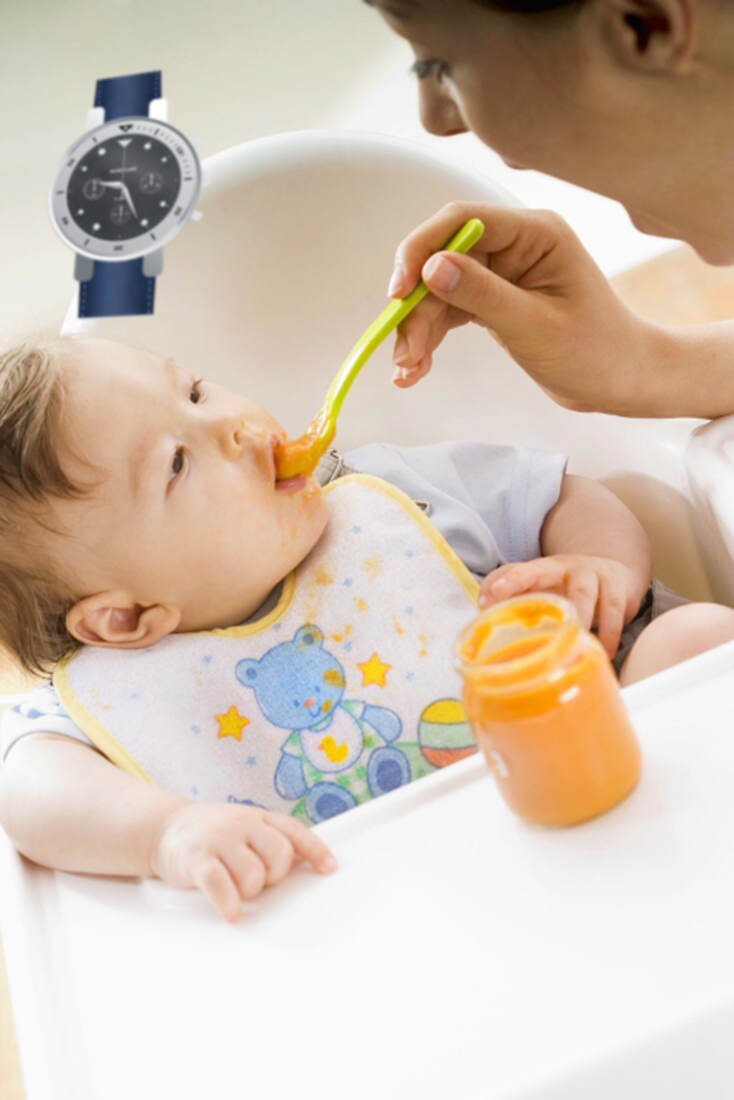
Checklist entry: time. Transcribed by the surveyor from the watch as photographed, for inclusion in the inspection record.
9:26
